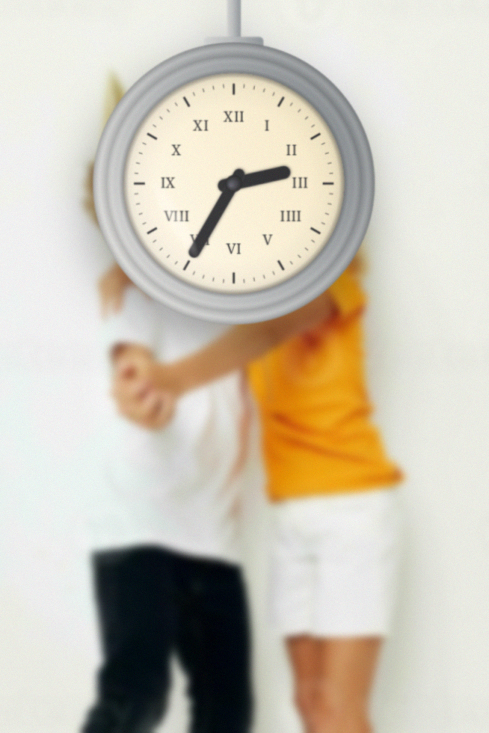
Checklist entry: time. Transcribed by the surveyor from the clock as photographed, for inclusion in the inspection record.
2:35
